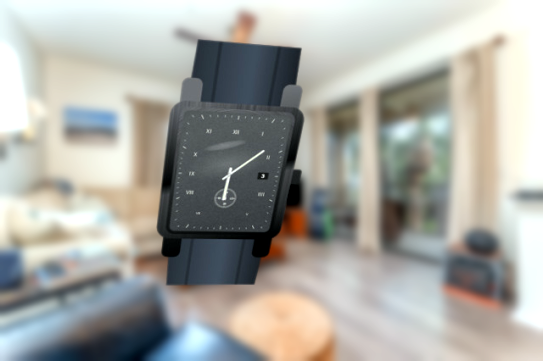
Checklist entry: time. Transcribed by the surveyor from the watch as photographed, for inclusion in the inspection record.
6:08
